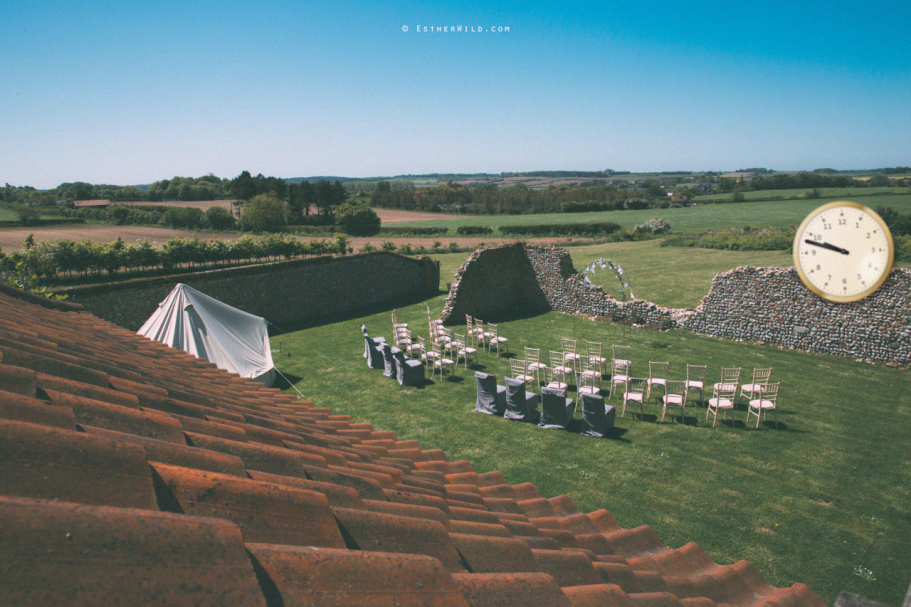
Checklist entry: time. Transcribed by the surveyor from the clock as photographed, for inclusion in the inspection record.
9:48
